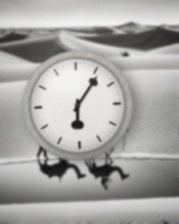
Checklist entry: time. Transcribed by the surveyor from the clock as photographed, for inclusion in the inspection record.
6:06
